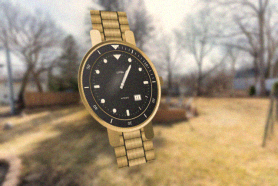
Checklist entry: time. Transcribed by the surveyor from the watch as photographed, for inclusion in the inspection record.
1:06
